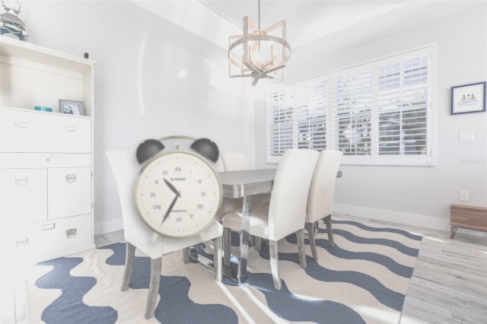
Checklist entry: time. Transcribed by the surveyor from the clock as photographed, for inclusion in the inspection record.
10:35
